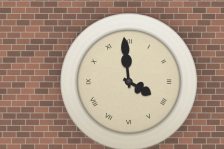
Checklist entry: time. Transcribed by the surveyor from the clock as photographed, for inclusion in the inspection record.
3:59
